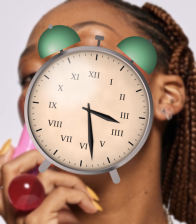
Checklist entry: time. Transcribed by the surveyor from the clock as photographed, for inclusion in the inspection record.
3:28
